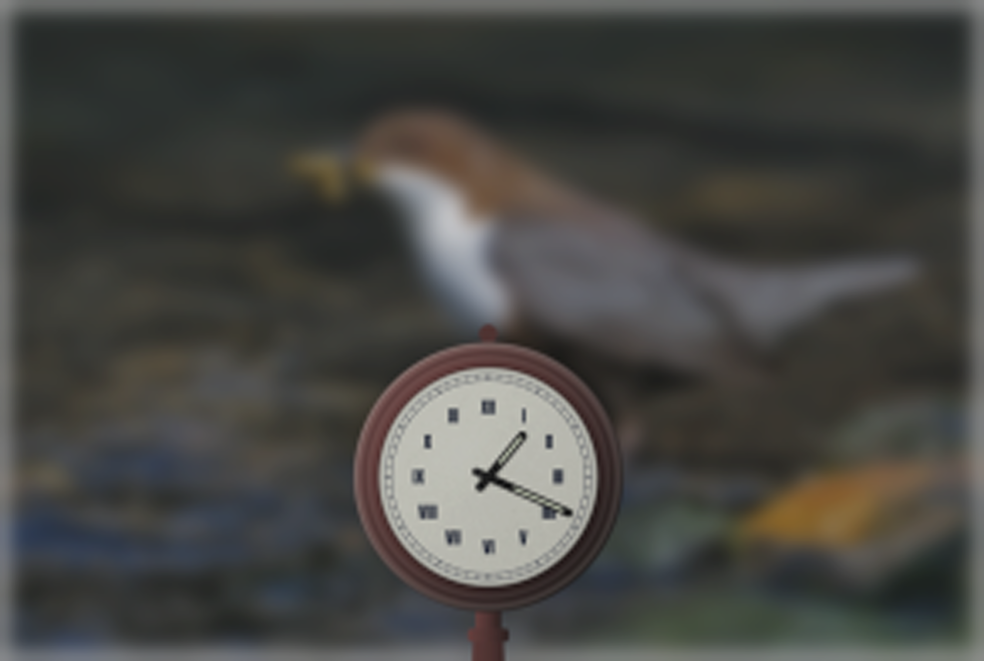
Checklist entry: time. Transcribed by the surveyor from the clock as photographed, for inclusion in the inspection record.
1:19
